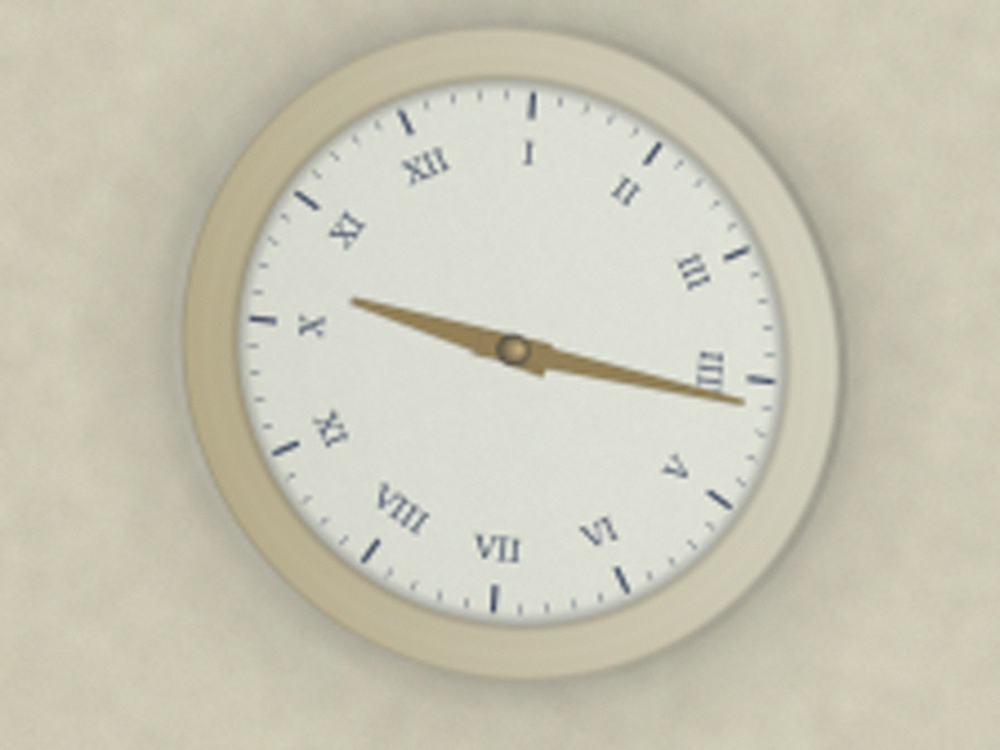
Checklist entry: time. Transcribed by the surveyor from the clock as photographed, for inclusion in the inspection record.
10:21
